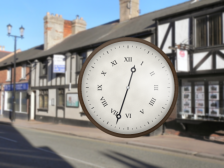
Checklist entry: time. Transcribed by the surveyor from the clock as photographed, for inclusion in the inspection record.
12:33
